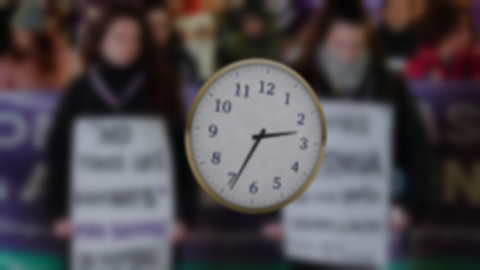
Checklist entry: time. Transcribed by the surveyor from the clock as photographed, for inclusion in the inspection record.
2:34
